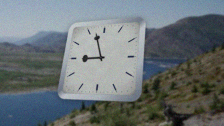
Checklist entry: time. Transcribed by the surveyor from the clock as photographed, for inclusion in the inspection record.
8:57
